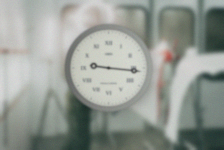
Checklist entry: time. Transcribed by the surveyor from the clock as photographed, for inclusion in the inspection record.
9:16
